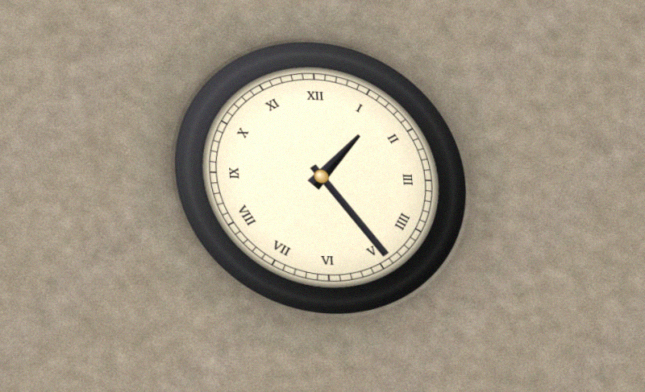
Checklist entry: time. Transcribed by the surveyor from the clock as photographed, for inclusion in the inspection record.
1:24
